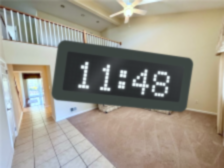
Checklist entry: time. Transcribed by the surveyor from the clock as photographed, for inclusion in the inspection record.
11:48
